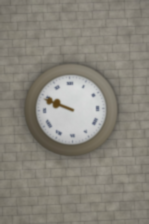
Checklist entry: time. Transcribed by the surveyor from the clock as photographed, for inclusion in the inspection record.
9:49
